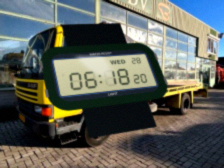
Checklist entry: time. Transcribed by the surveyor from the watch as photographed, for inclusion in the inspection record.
6:18:20
